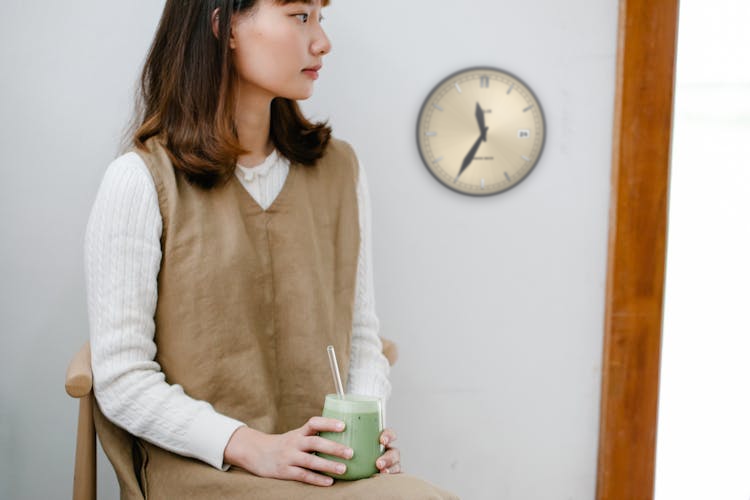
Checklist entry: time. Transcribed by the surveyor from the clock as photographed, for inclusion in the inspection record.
11:35
